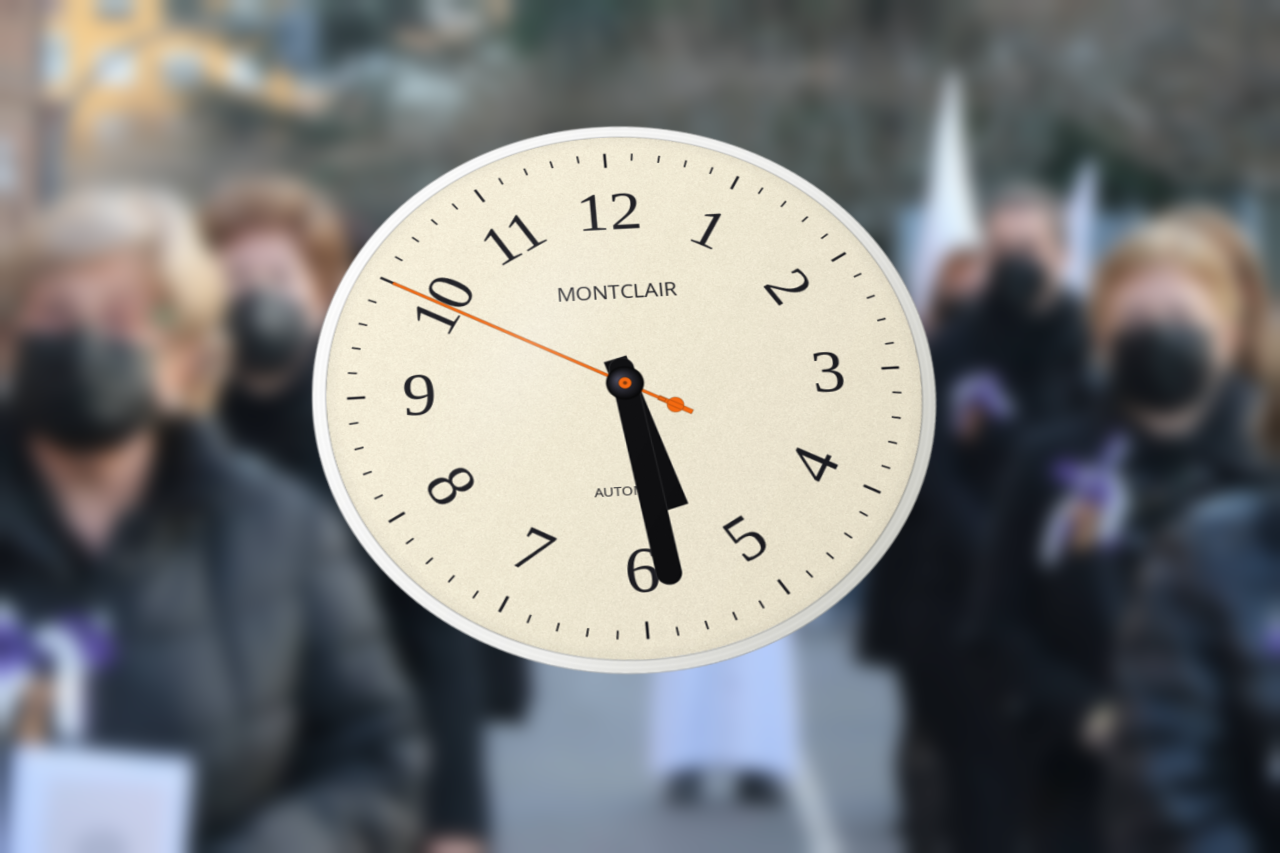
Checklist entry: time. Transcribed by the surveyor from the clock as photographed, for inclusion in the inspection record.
5:28:50
